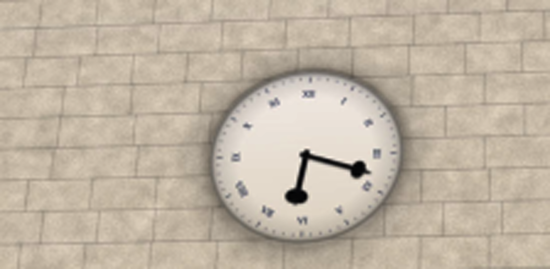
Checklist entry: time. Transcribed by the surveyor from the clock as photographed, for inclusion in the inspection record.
6:18
